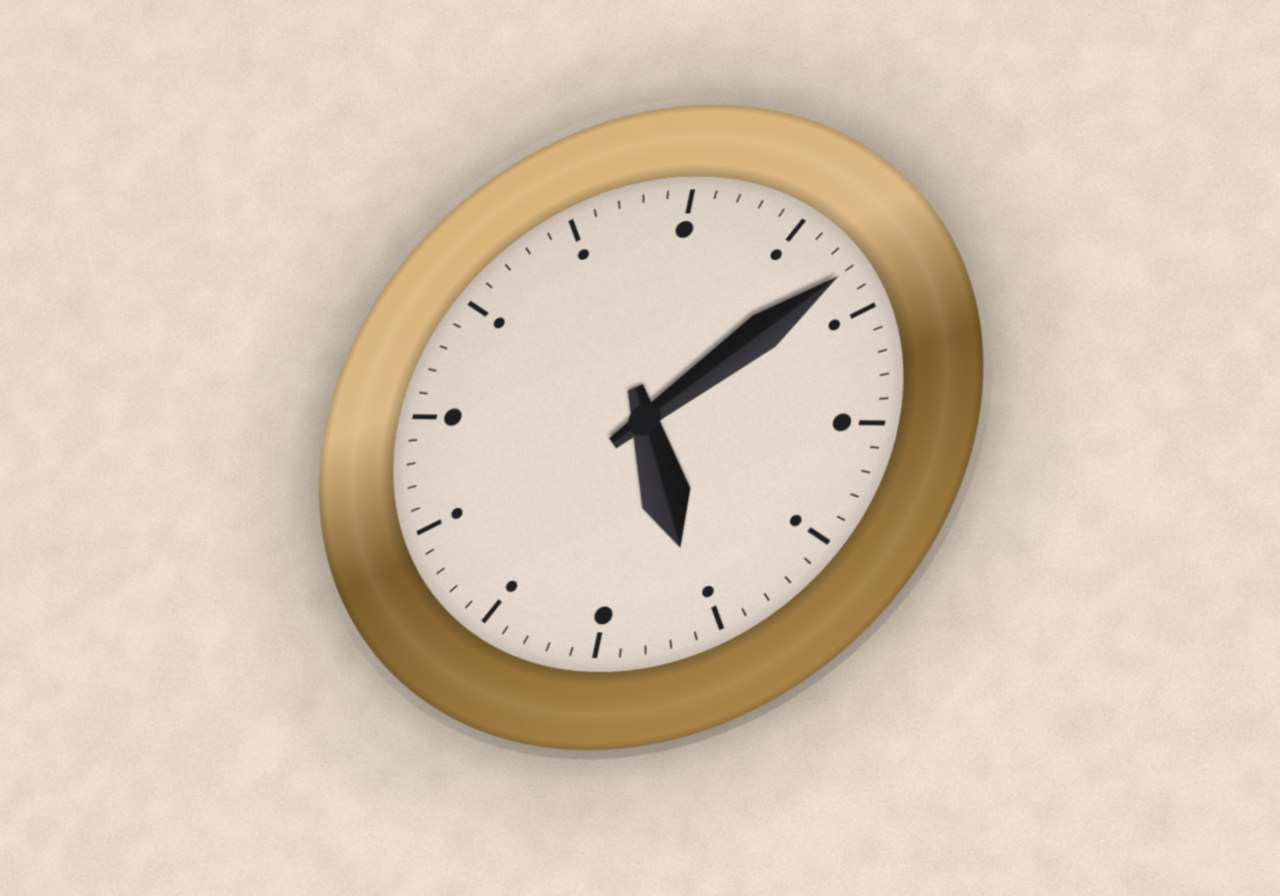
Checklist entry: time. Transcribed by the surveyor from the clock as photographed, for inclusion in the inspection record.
5:08
